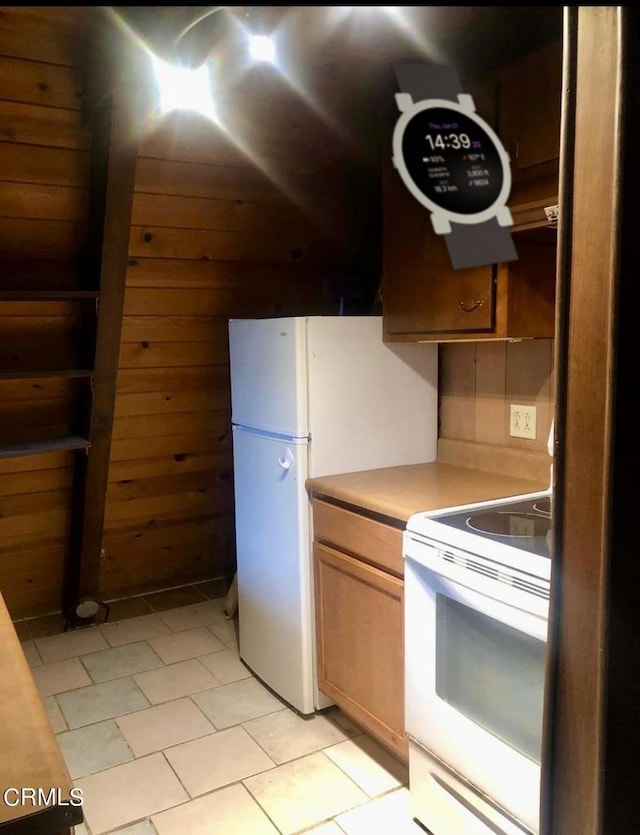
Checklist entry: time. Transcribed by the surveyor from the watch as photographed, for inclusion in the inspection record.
14:39
